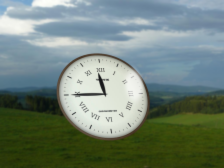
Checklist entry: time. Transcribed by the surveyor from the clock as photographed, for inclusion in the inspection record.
11:45
